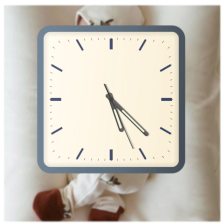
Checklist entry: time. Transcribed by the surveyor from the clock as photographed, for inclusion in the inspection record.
5:22:26
